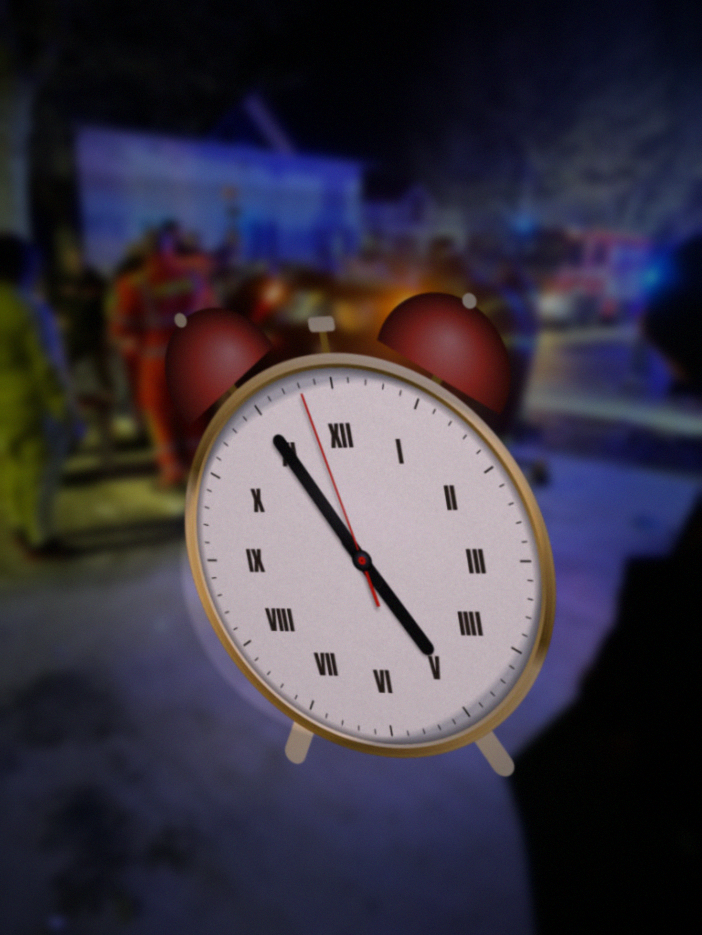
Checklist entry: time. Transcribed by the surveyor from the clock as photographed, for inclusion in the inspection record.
4:54:58
